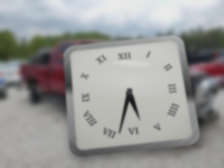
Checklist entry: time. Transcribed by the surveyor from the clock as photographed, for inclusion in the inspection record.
5:33
